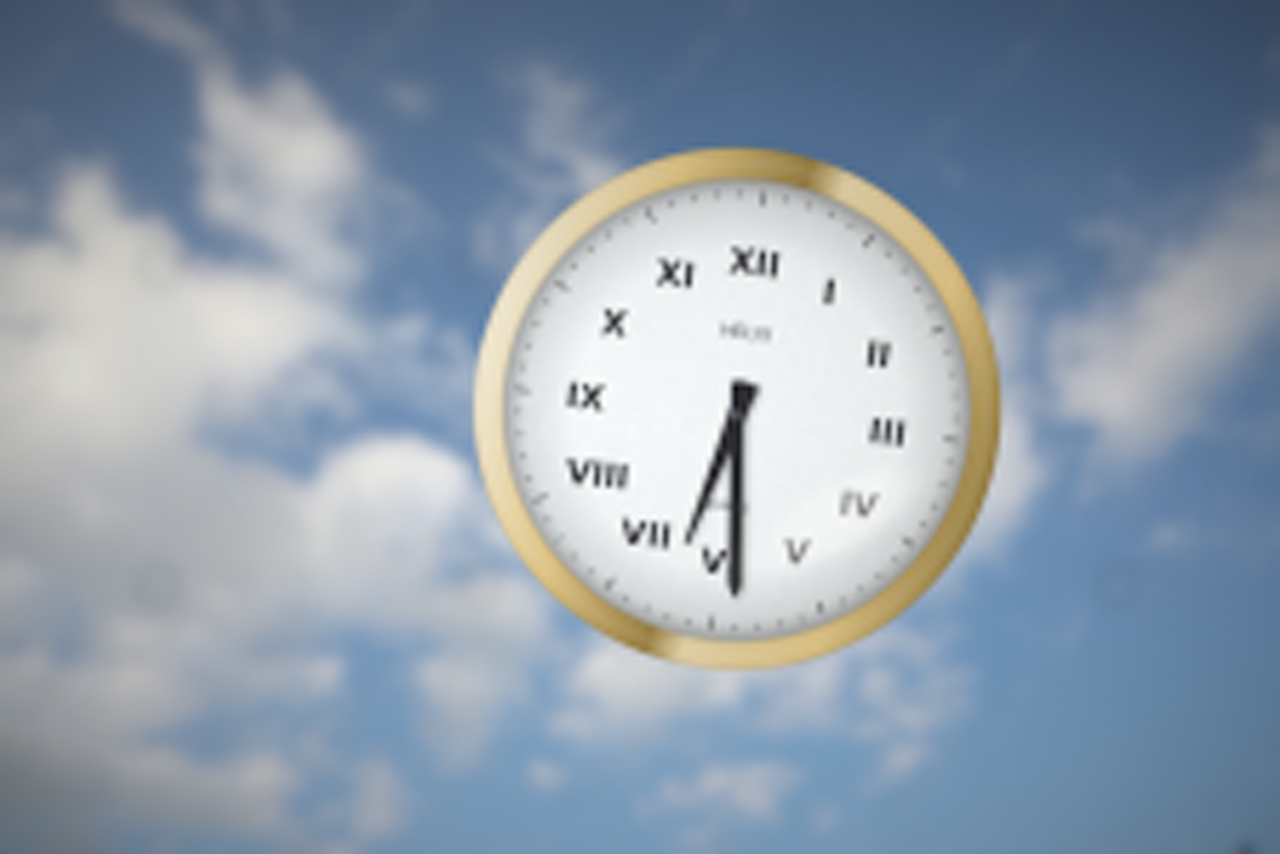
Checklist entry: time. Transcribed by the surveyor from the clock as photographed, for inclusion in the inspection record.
6:29
